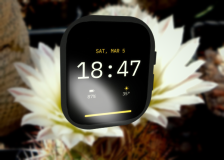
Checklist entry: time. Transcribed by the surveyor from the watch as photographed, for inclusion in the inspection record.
18:47
